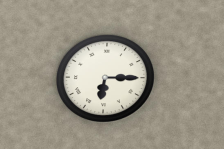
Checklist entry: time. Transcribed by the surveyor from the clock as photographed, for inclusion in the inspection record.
6:15
